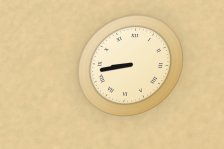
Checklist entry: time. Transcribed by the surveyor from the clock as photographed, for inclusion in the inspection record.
8:43
